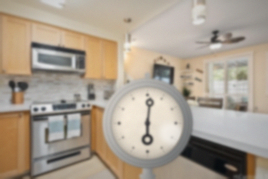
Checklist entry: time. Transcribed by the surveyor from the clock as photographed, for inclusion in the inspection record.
6:01
